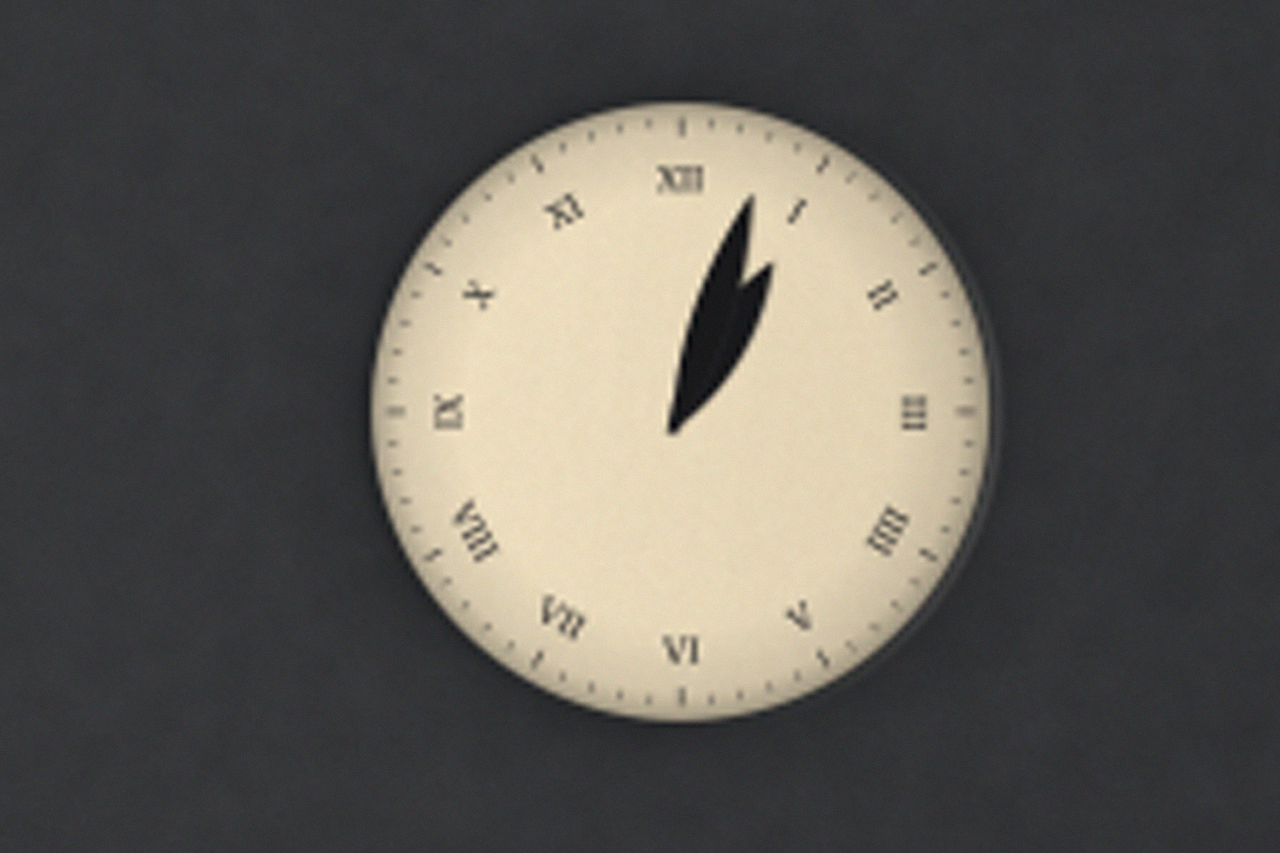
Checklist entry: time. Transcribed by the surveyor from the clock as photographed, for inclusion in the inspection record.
1:03
